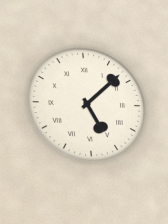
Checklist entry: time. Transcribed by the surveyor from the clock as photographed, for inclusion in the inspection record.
5:08
